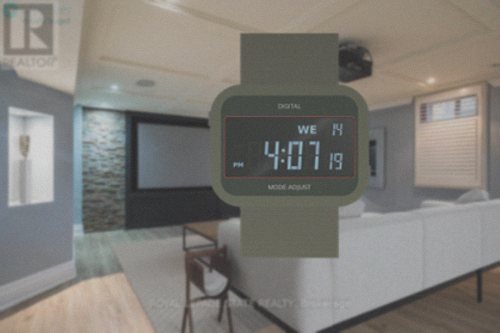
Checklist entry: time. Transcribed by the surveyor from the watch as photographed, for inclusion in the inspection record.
4:07:19
